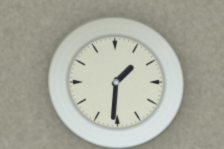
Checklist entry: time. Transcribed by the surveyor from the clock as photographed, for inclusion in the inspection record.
1:31
